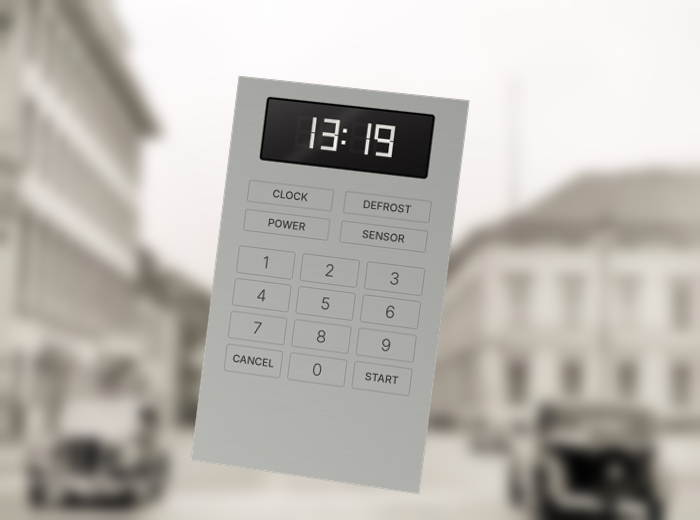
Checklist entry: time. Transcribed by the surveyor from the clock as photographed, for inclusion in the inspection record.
13:19
